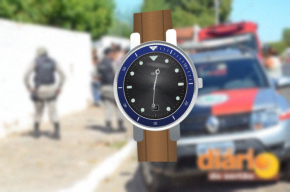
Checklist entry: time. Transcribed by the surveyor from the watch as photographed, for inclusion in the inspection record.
12:31
